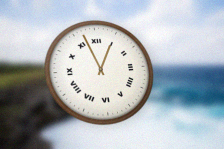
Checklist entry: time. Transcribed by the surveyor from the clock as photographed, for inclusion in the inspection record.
12:57
